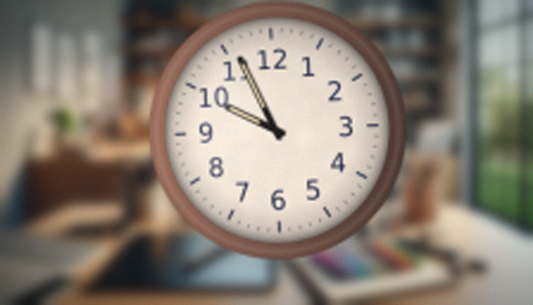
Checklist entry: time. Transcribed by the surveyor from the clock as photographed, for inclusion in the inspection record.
9:56
